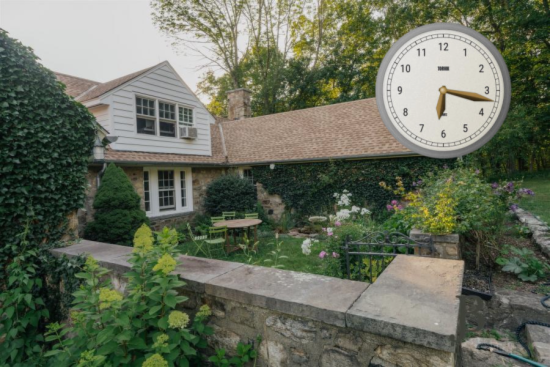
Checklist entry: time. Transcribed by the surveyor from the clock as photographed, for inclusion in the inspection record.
6:17
